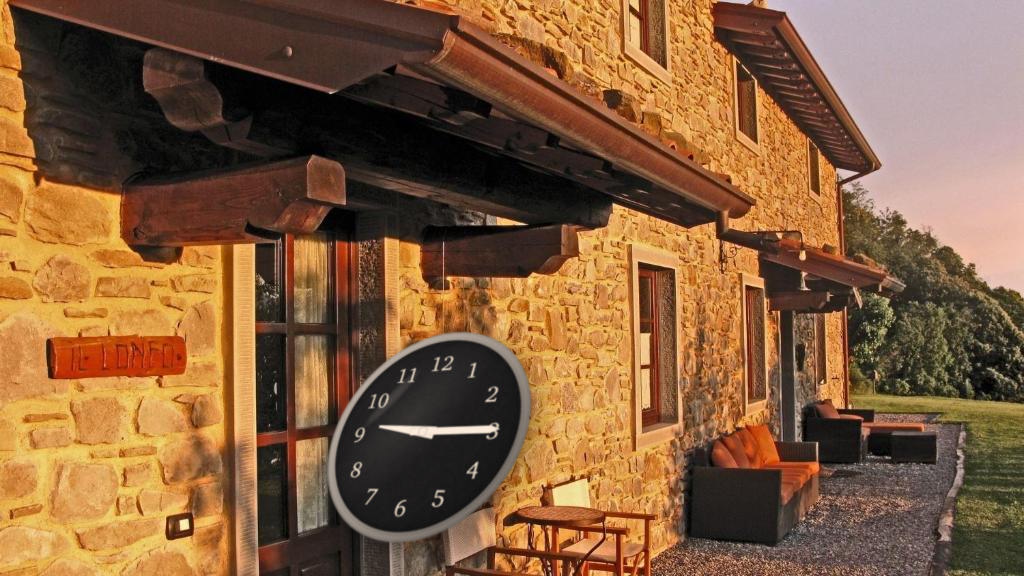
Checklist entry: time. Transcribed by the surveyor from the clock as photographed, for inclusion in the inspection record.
9:15
